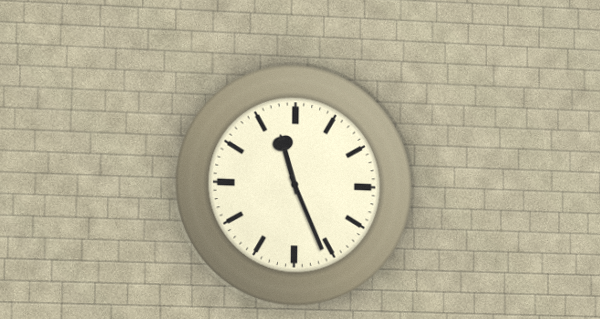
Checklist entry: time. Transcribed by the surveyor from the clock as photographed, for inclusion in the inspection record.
11:26
